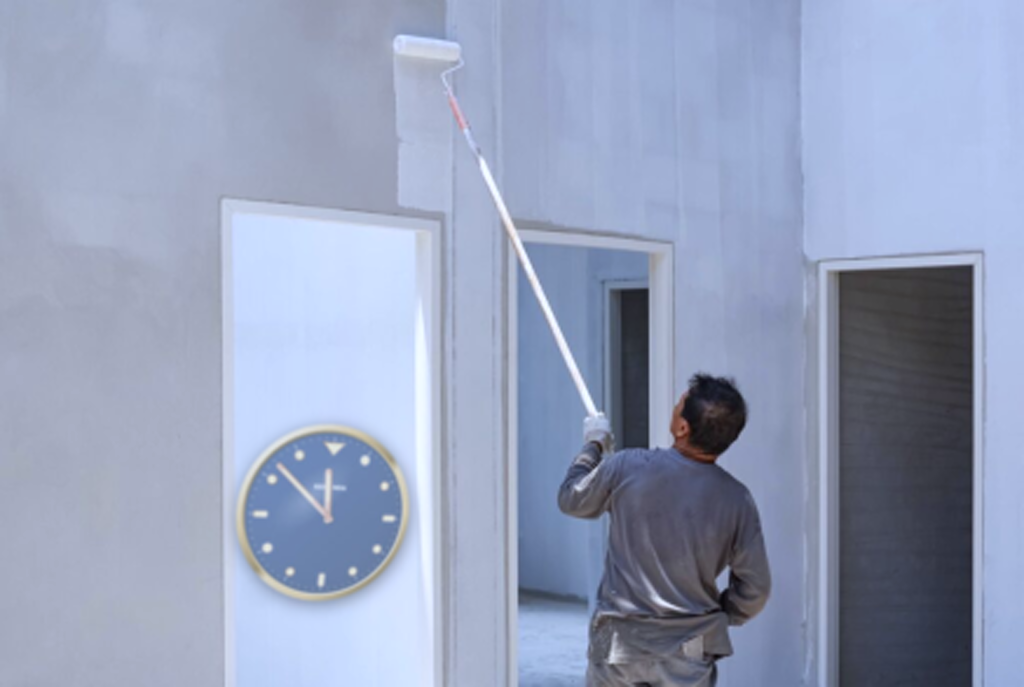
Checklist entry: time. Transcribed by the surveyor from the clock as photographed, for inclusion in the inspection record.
11:52
